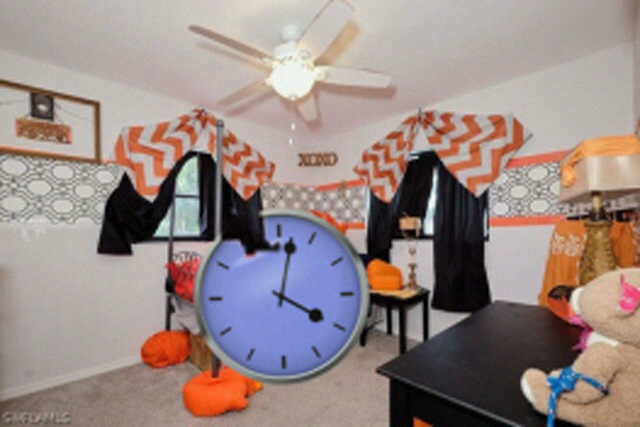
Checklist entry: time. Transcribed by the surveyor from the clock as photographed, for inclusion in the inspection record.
4:02
